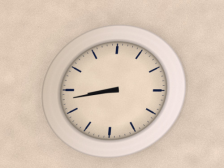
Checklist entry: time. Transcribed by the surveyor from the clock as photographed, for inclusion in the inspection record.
8:43
